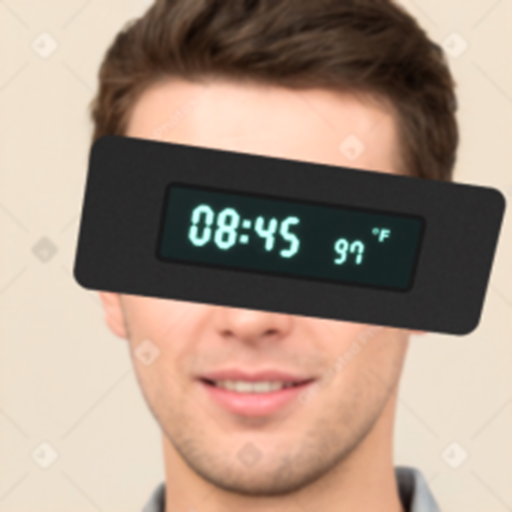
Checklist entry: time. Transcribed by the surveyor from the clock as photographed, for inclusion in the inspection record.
8:45
